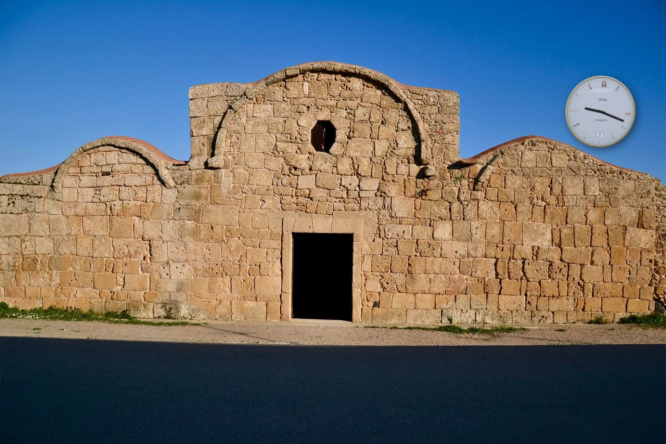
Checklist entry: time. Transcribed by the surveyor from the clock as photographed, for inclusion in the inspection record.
9:18
